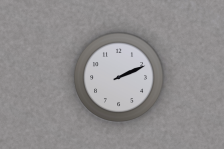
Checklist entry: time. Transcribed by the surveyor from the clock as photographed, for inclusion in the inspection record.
2:11
